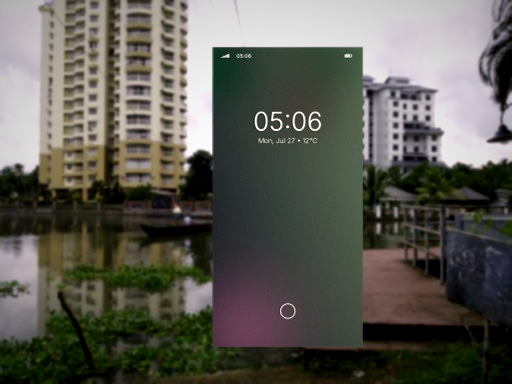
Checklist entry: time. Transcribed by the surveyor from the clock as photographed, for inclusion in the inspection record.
5:06
